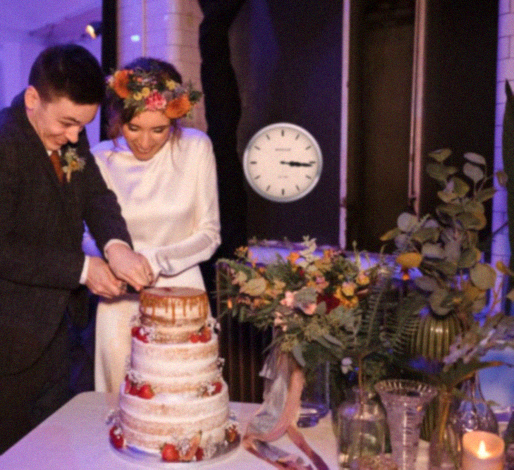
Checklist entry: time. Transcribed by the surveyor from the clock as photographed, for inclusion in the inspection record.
3:16
